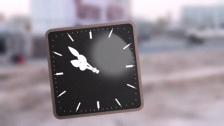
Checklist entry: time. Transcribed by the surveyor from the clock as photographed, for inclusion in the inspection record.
9:53
